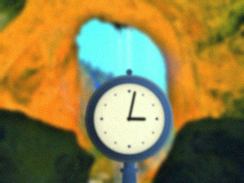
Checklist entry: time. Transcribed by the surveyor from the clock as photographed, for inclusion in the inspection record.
3:02
